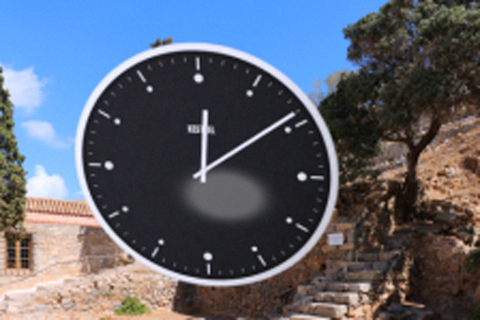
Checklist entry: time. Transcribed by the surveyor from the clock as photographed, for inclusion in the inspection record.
12:09
